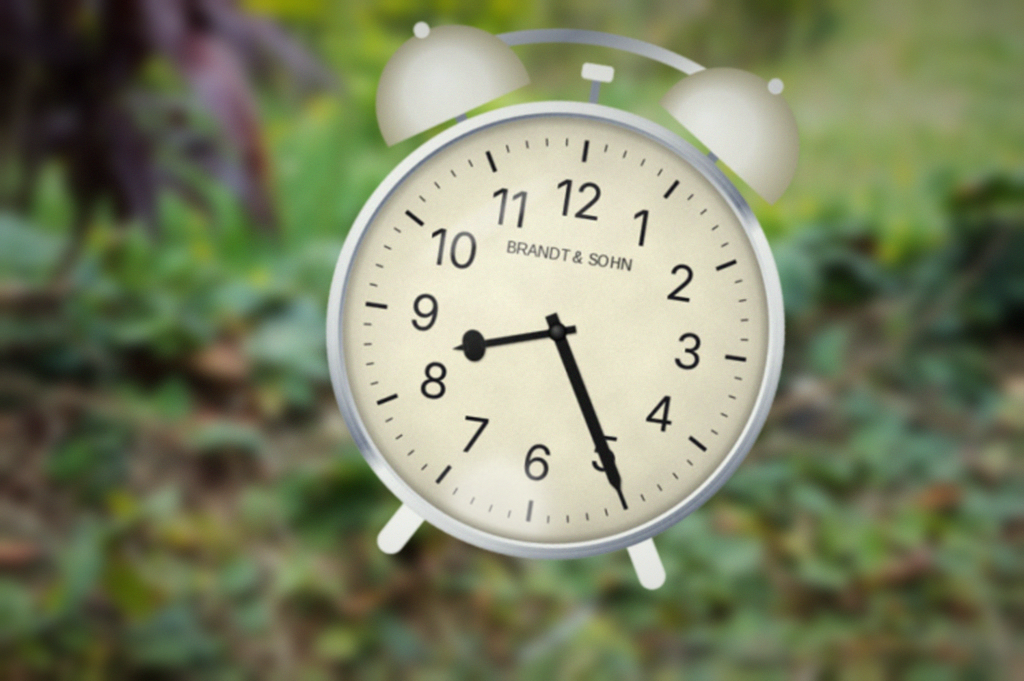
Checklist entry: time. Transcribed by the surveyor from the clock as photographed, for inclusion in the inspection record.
8:25
